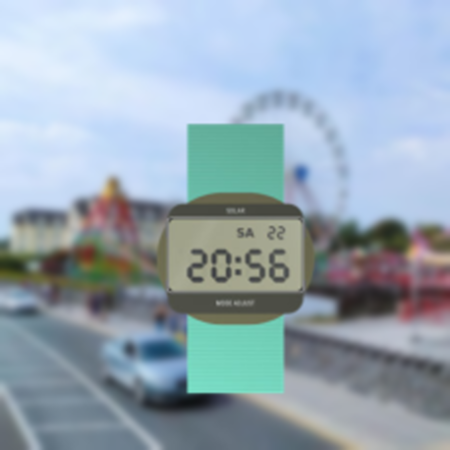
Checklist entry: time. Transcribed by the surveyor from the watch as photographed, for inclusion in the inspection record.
20:56
